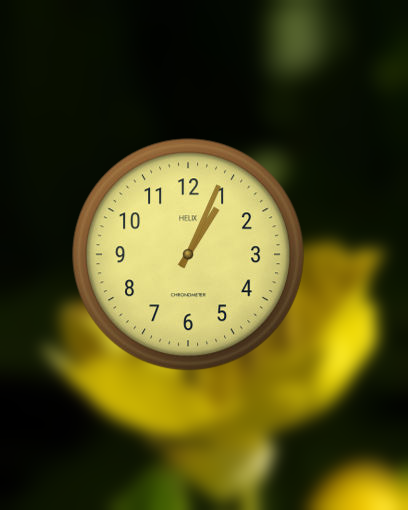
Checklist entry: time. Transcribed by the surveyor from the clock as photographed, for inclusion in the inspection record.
1:04
